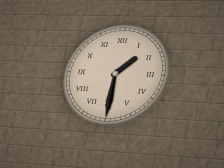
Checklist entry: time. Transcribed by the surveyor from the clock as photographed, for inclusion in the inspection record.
1:30
